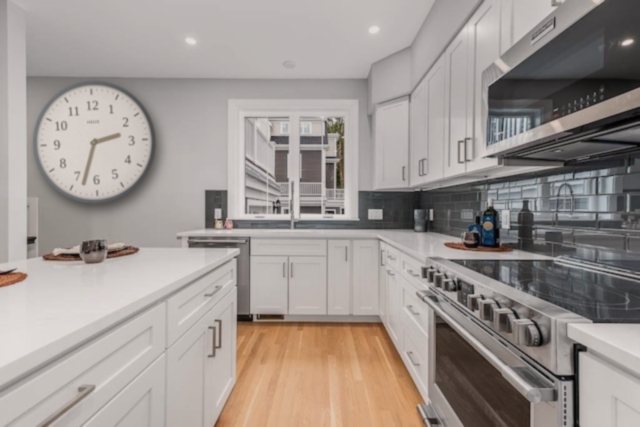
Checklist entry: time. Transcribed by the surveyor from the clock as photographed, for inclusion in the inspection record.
2:33
